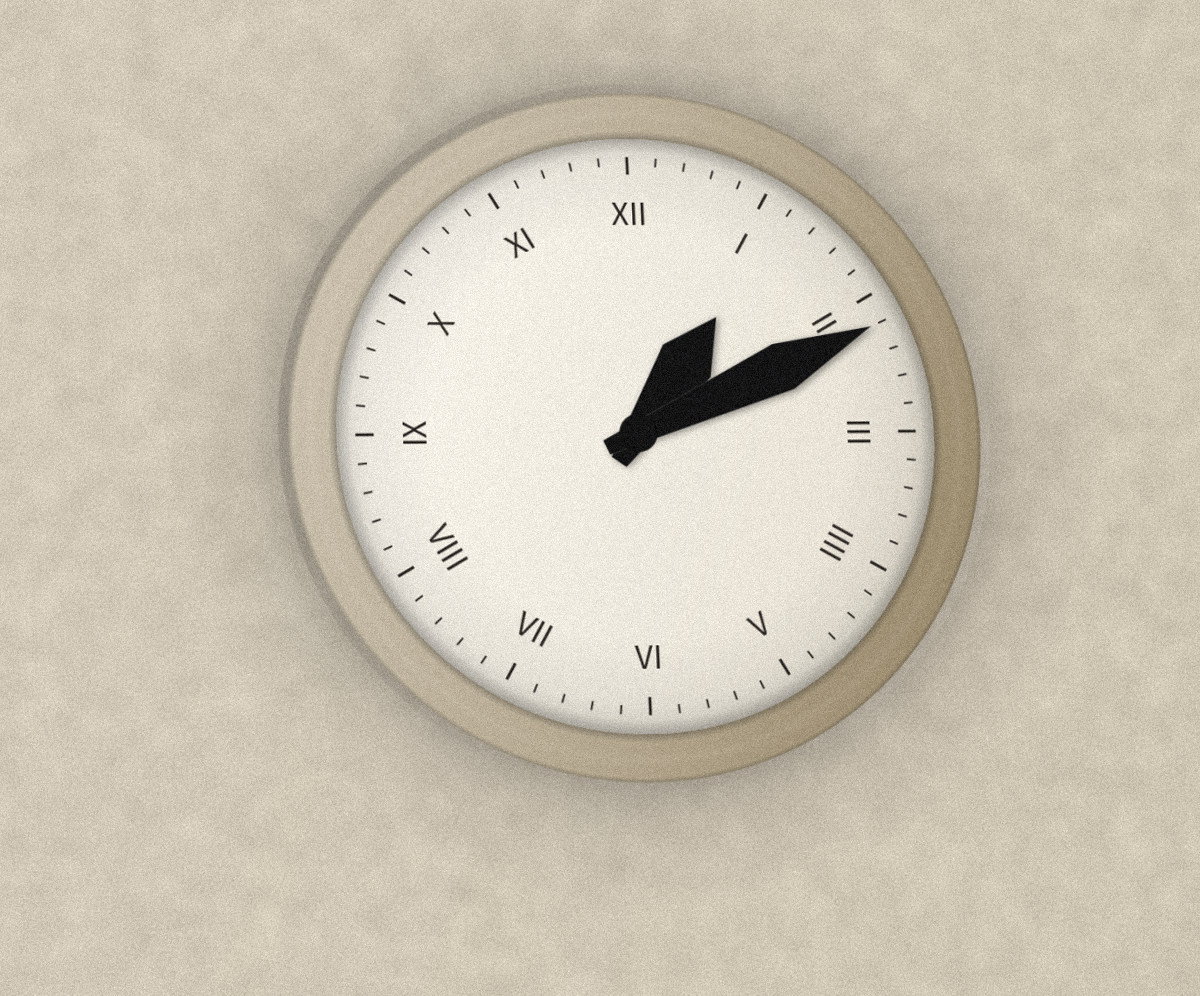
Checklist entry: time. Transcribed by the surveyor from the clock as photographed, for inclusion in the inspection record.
1:11
